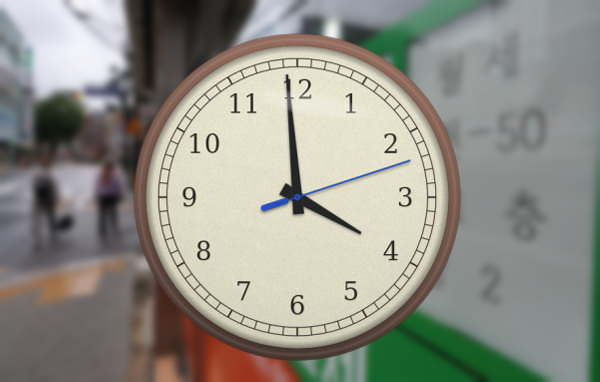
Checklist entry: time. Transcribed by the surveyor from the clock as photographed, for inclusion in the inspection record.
3:59:12
